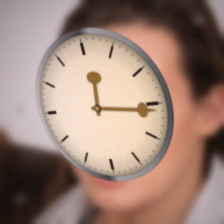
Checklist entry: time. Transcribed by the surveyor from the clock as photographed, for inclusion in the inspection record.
12:16
